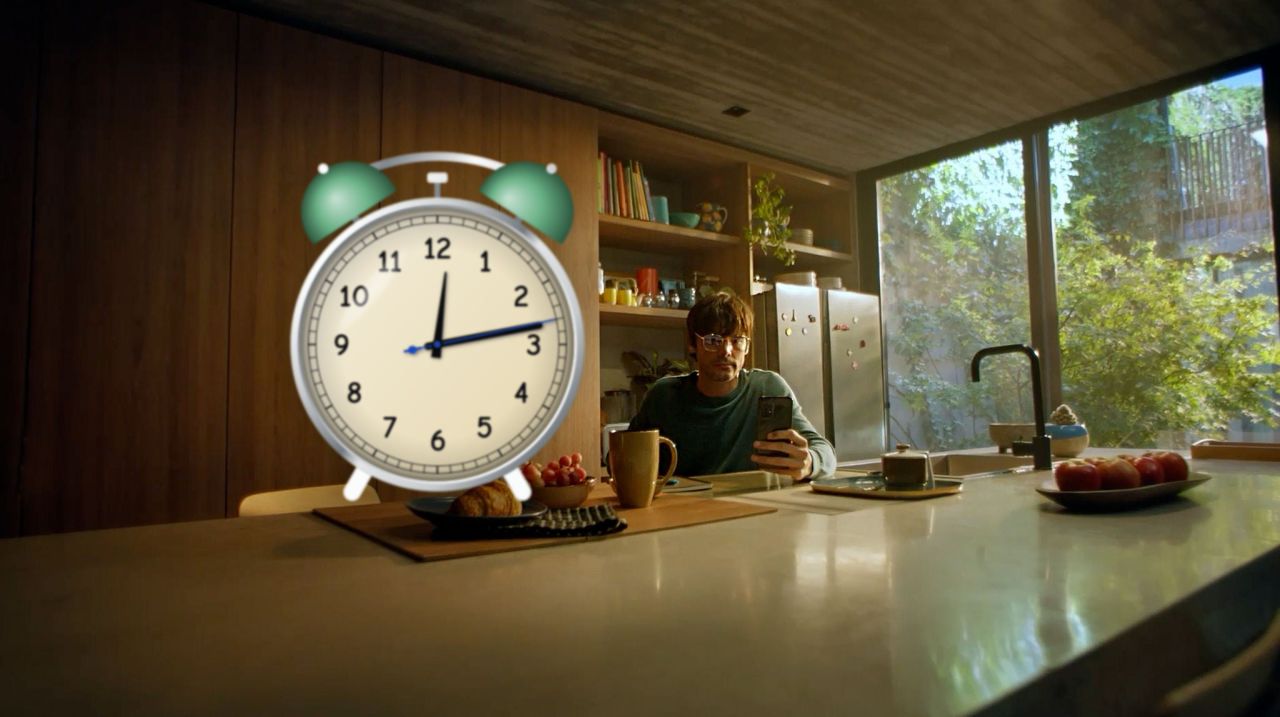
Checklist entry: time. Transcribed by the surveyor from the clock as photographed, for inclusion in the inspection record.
12:13:13
